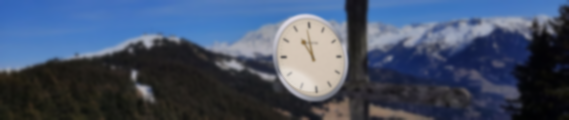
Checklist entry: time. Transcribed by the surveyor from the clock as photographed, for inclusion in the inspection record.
10:59
